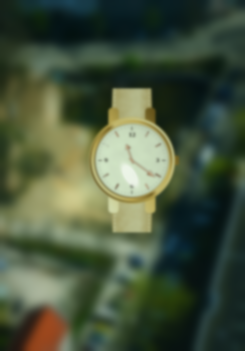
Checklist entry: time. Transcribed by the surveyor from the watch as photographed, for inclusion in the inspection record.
11:21
